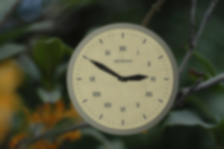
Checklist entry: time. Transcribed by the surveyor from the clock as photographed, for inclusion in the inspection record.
2:50
